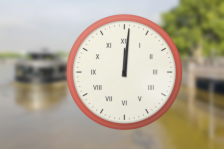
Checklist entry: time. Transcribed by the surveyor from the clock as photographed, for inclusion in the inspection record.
12:01
